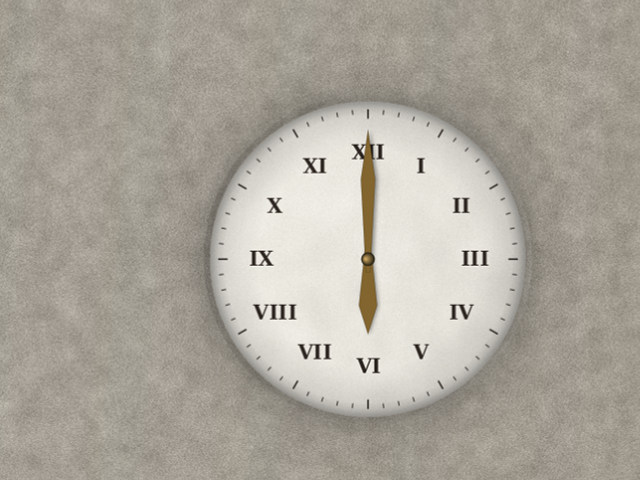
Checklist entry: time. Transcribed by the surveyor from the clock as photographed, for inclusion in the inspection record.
6:00
